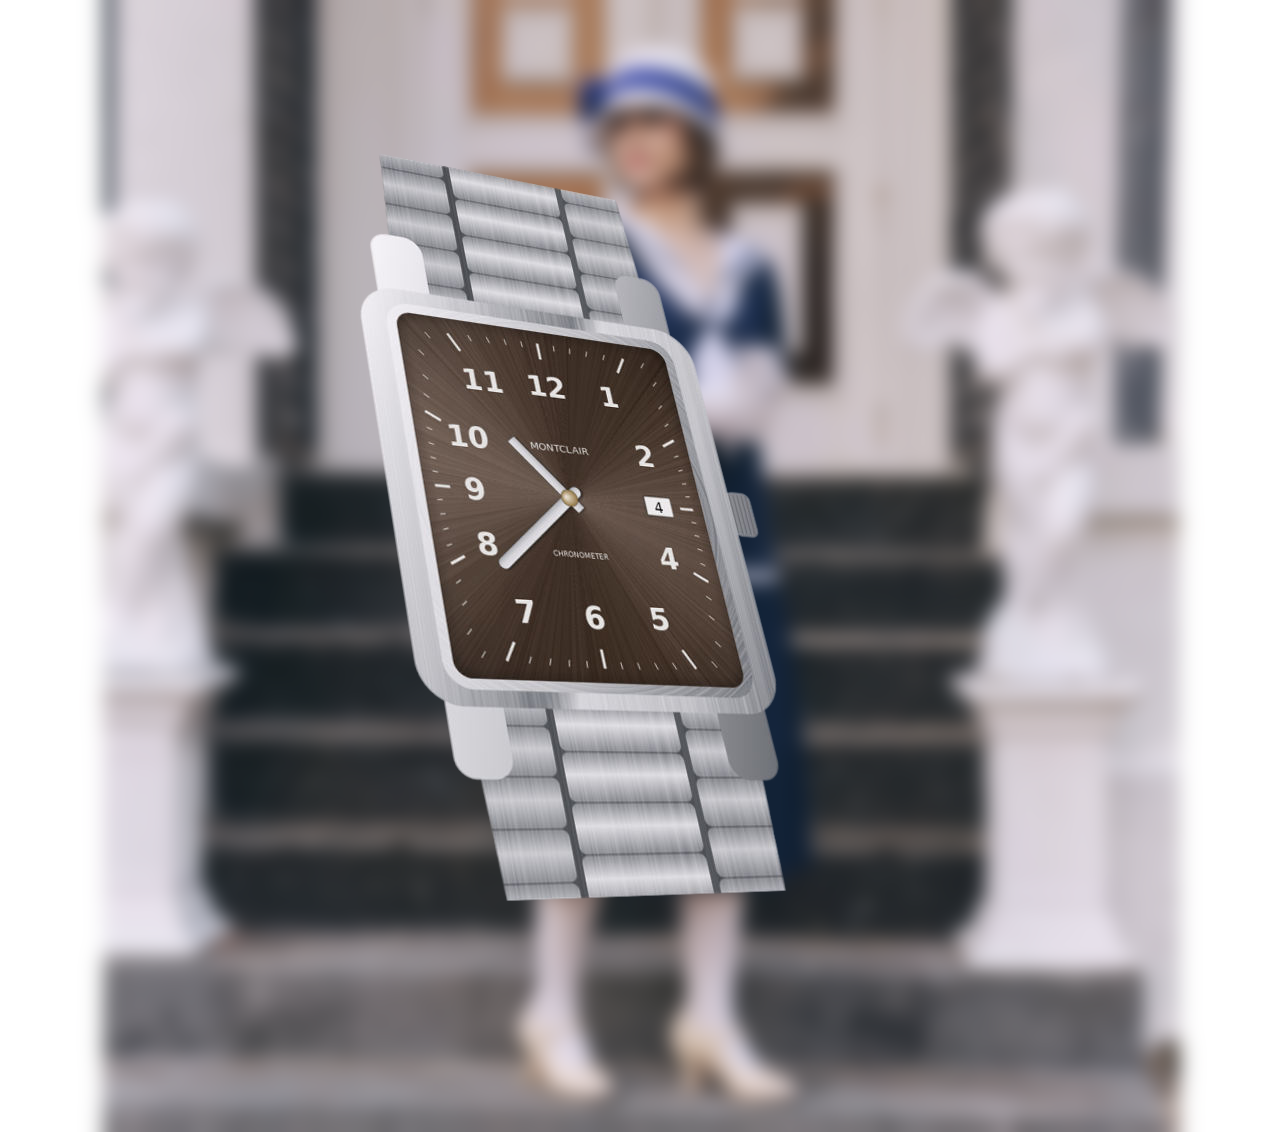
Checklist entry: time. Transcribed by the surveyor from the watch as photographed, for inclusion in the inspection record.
10:38
